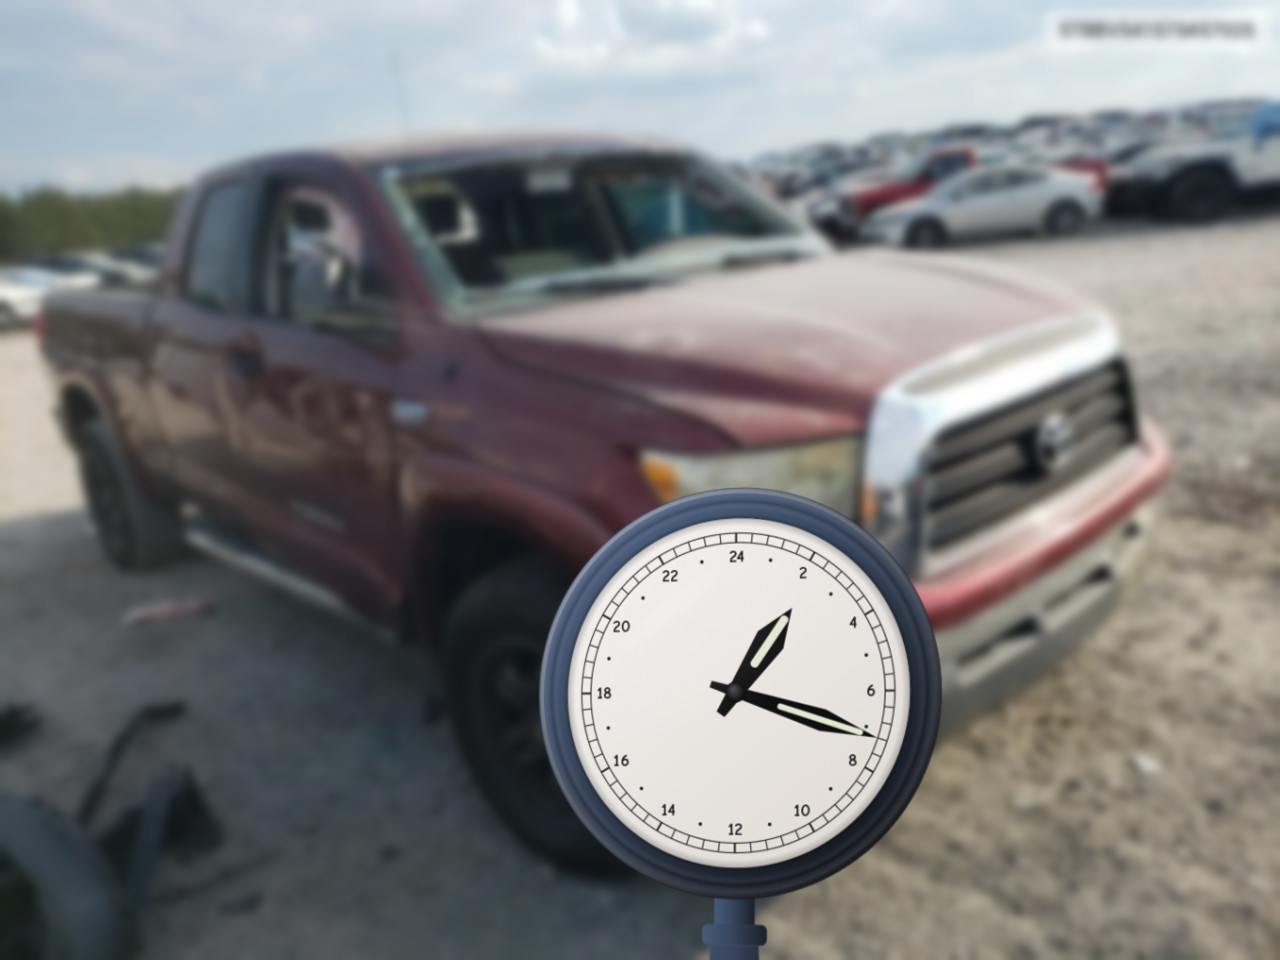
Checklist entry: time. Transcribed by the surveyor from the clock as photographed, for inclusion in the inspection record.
2:18
